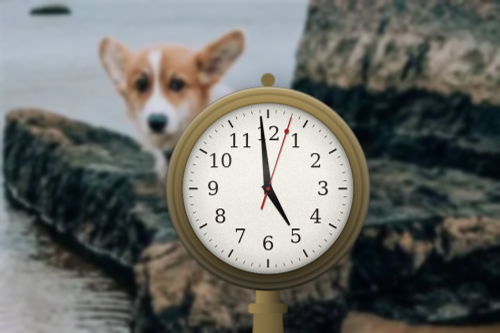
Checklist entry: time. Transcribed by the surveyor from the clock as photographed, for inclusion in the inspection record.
4:59:03
